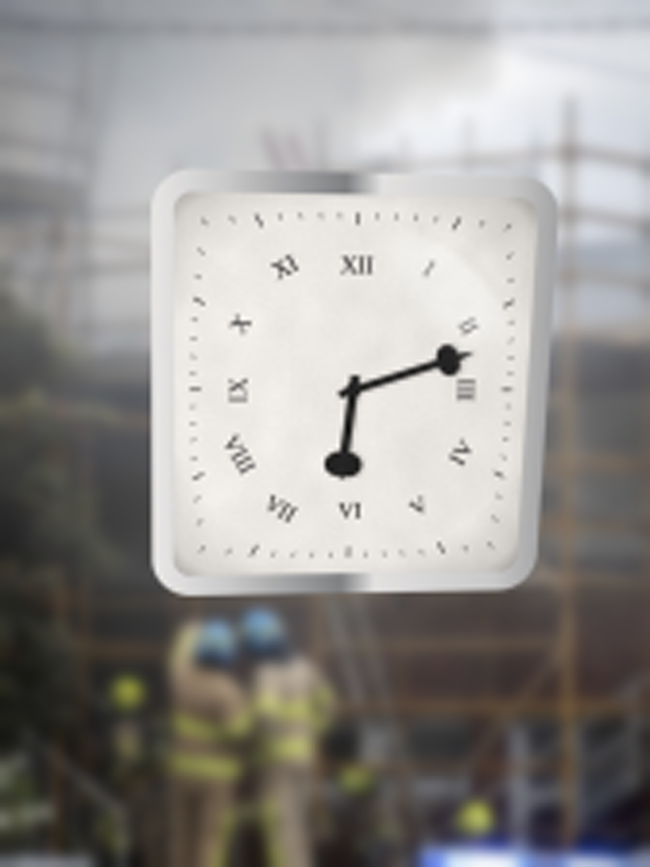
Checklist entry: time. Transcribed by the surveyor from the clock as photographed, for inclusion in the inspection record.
6:12
